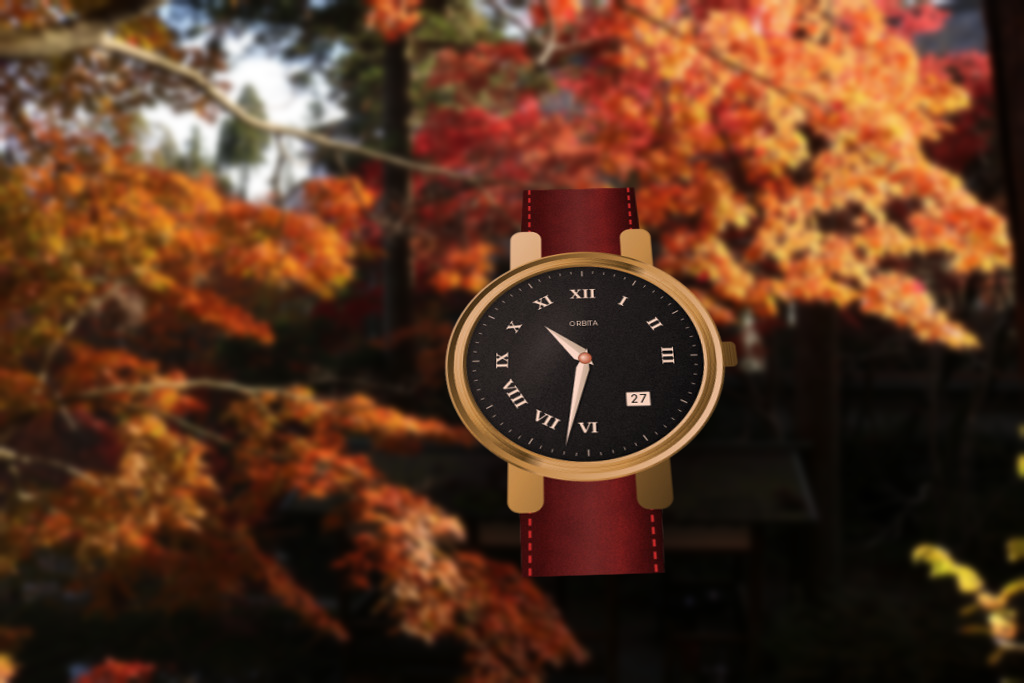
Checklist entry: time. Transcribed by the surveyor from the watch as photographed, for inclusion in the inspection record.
10:32
